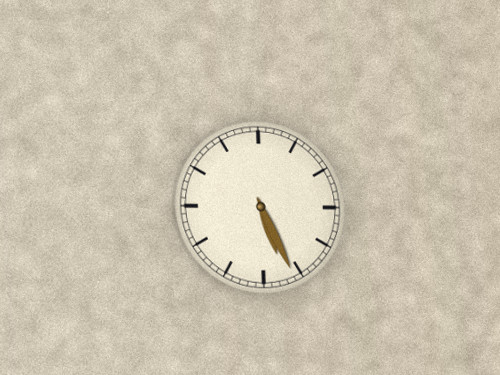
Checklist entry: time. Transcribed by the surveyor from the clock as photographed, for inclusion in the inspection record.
5:26
